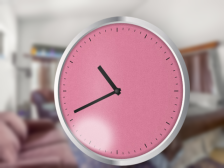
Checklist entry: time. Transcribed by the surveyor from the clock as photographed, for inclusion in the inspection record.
10:41
